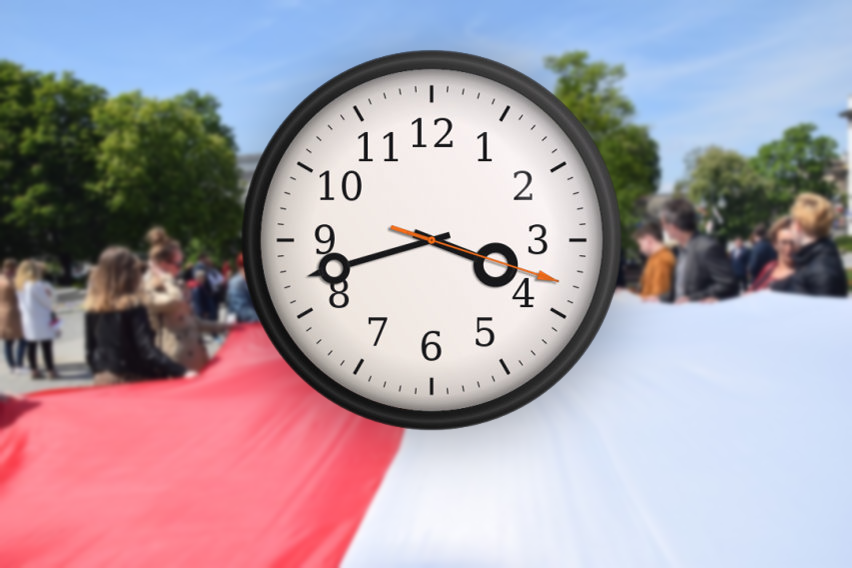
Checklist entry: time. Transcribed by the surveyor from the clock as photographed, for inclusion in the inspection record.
3:42:18
